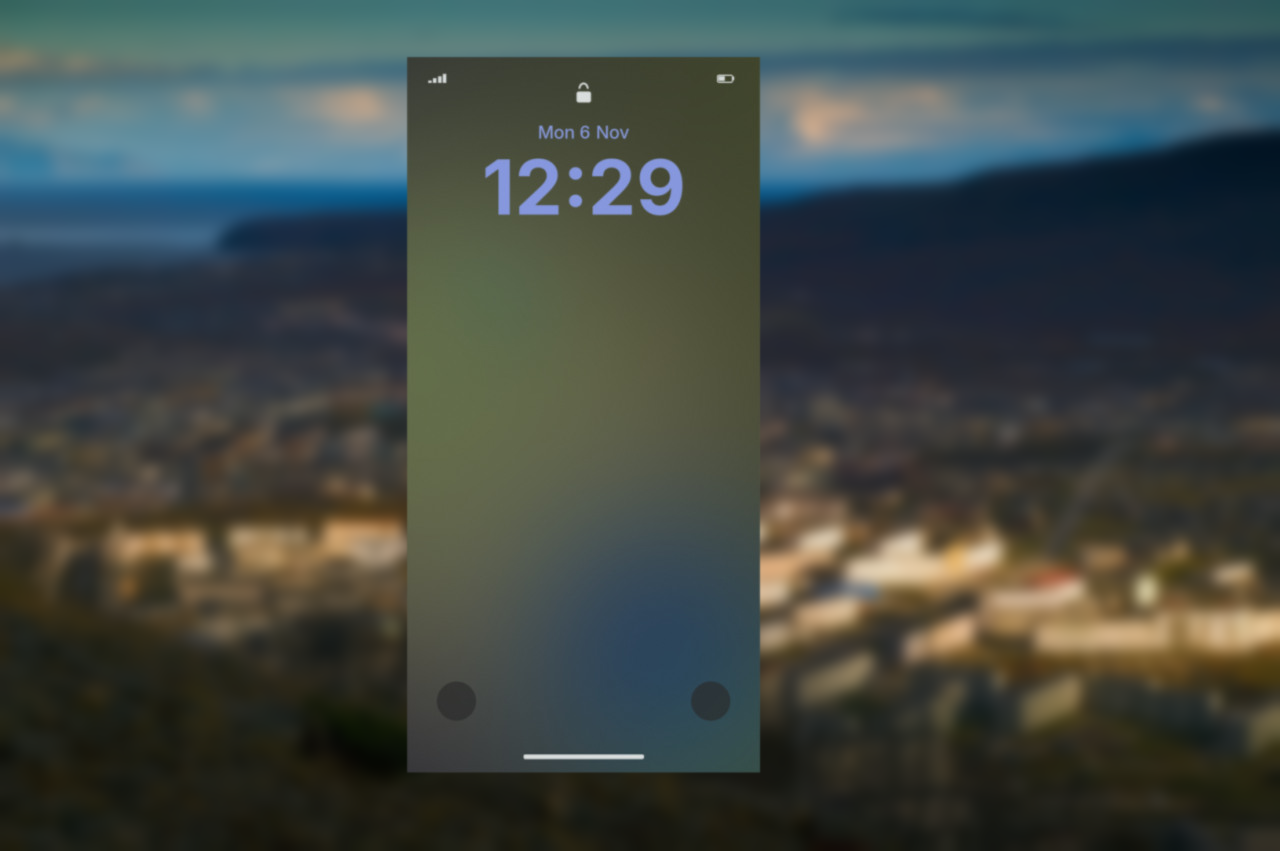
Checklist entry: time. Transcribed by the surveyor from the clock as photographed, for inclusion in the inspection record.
12:29
